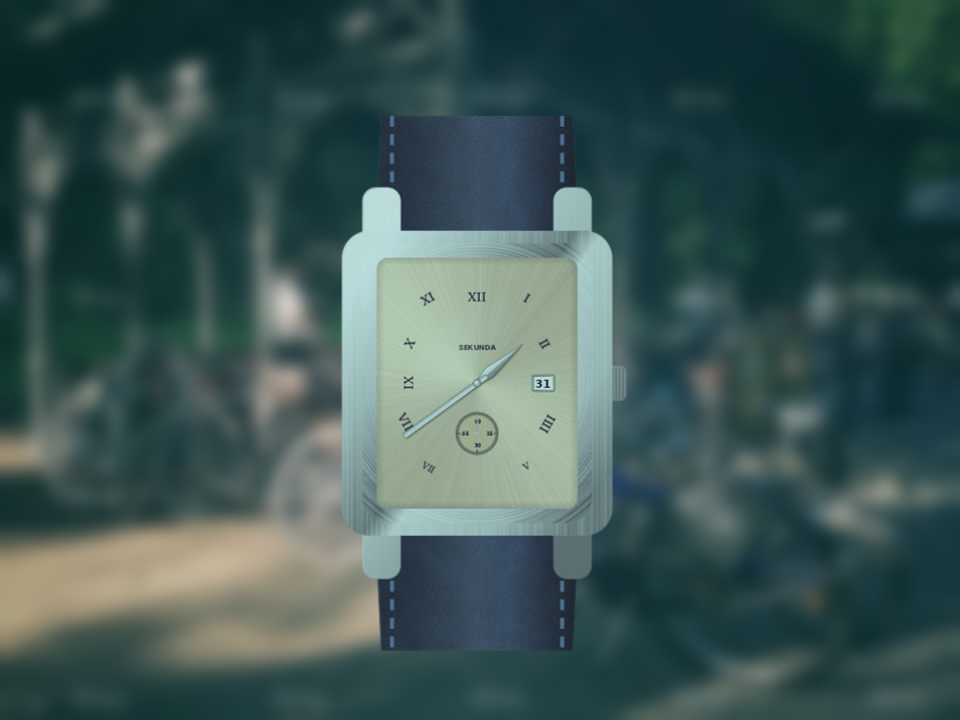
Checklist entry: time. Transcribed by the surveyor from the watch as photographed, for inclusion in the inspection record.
1:39
